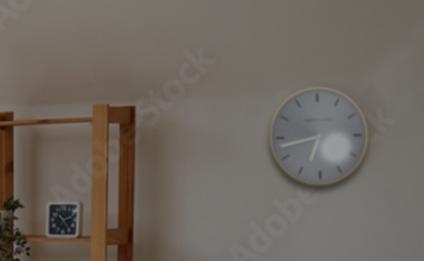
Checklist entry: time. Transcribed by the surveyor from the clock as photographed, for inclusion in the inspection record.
6:43
